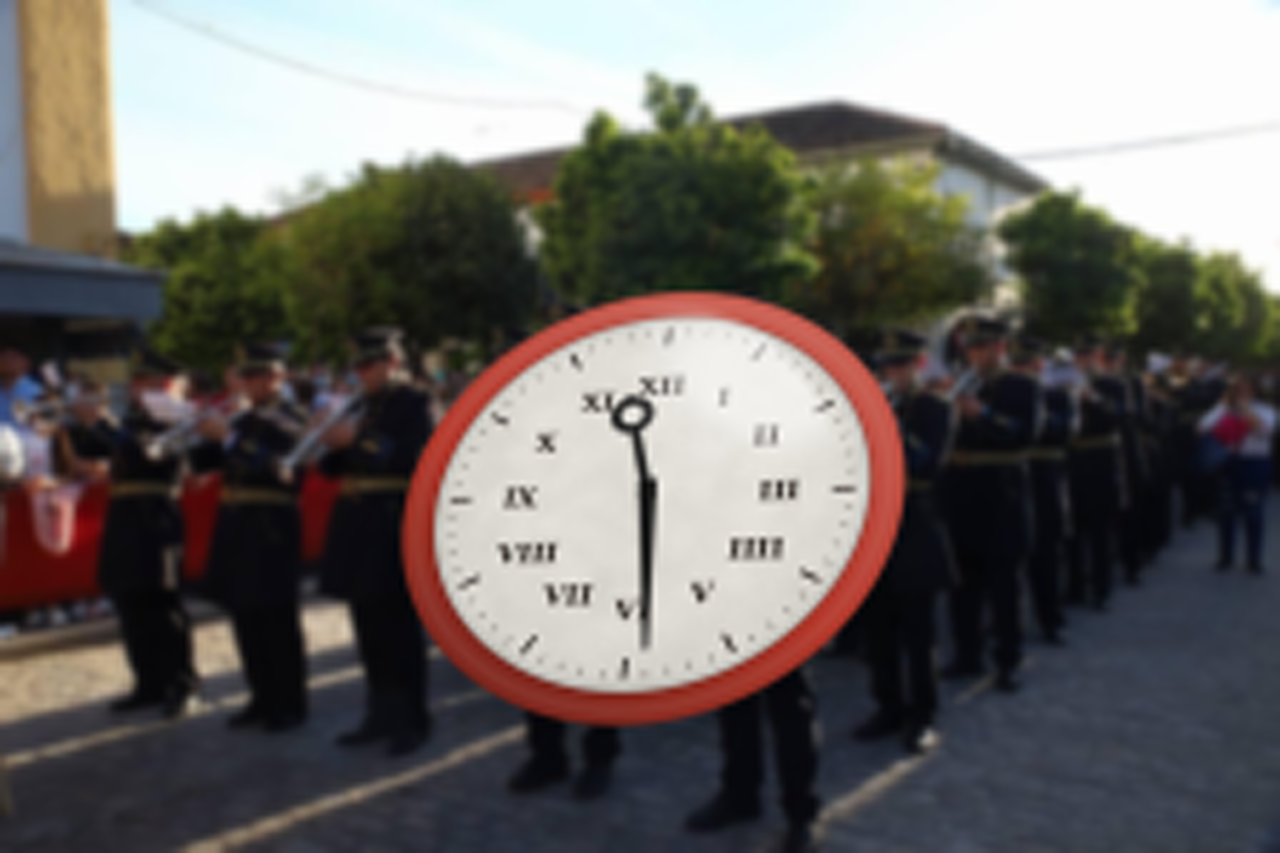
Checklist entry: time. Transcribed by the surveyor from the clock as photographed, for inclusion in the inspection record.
11:29
